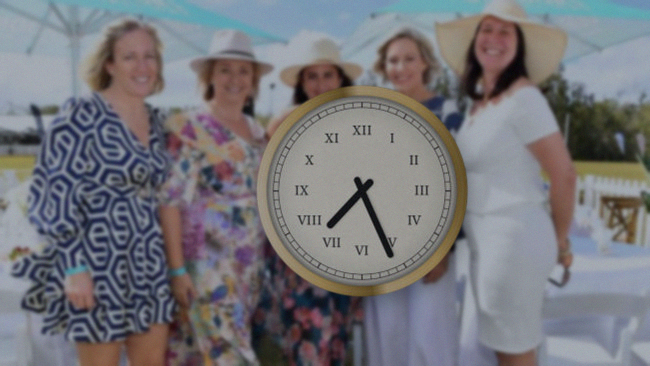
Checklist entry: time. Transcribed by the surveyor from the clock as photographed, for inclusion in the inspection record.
7:26
